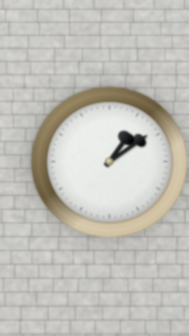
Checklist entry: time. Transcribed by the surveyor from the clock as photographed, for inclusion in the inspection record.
1:09
